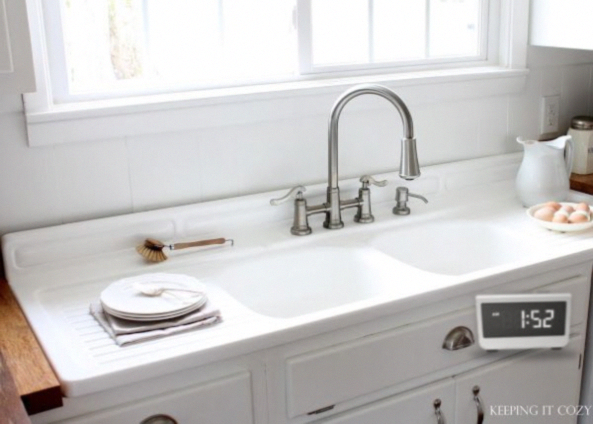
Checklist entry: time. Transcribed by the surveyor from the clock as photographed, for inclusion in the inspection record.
1:52
